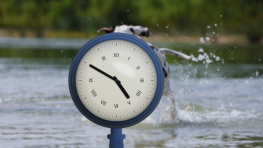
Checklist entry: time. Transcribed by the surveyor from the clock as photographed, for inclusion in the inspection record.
4:50
